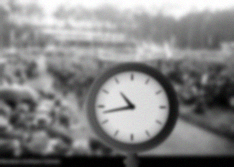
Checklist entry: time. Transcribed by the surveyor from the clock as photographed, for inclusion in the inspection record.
10:43
